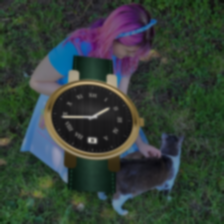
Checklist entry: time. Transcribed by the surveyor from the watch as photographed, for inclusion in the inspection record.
1:44
